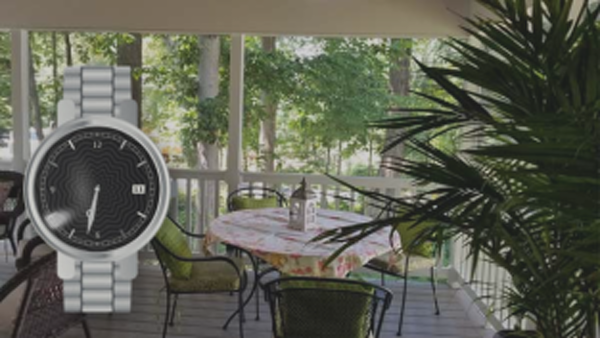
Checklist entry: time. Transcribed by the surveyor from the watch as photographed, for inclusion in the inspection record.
6:32
